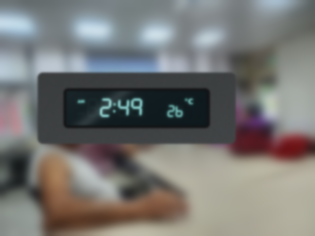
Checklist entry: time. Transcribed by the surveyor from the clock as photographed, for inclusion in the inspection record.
2:49
